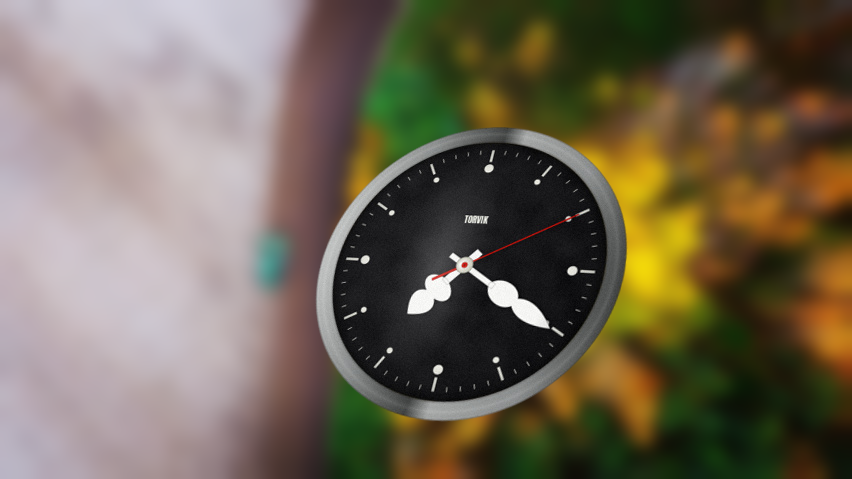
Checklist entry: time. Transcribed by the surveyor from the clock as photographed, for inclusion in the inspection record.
7:20:10
